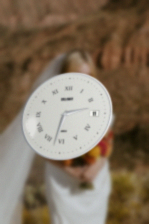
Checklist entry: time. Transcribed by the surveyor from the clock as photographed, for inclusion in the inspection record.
2:32
